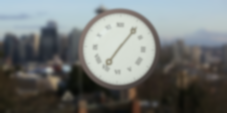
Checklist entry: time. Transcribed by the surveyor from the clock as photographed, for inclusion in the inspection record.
7:06
